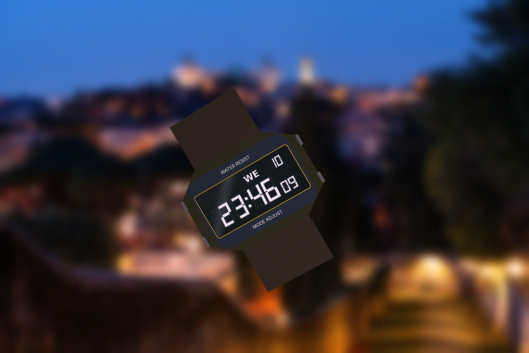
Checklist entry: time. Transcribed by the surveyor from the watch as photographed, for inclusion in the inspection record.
23:46:09
